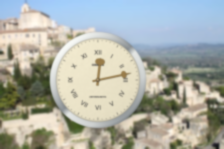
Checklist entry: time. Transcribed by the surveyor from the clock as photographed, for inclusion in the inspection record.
12:13
